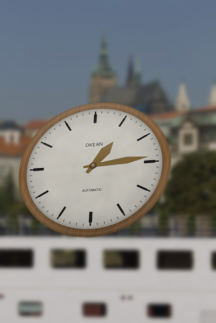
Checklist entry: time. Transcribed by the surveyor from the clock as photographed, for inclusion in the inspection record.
1:14
